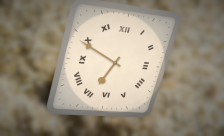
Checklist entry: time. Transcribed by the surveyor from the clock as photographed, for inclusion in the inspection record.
6:49
